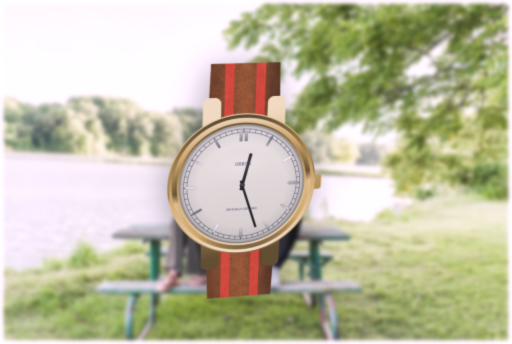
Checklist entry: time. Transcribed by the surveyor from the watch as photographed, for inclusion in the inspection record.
12:27
